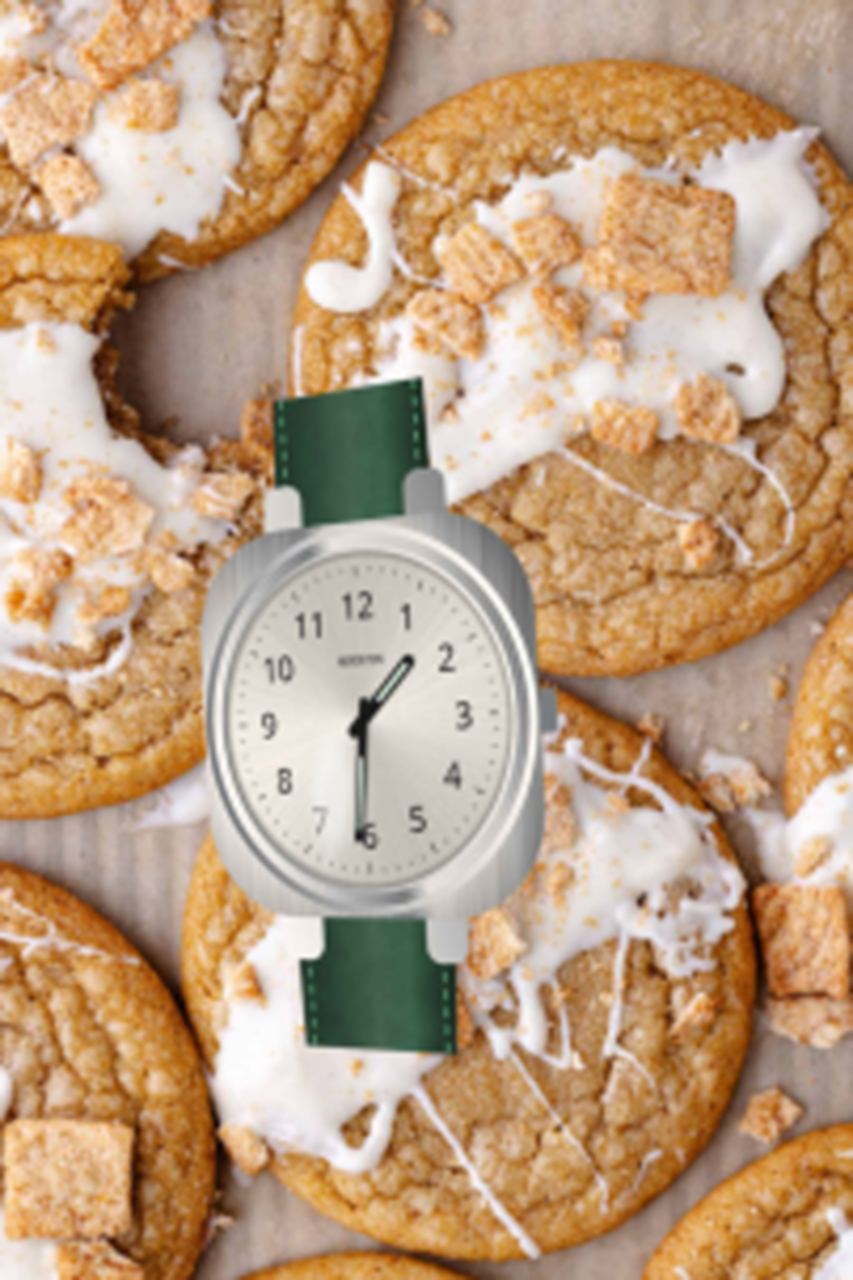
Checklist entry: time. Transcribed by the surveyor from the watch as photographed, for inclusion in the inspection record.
1:31
